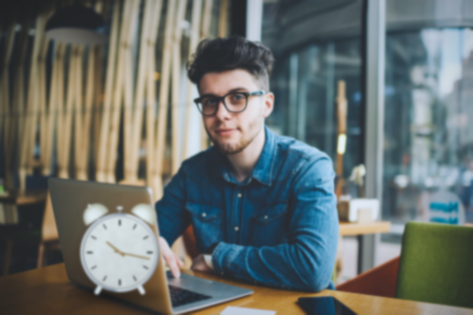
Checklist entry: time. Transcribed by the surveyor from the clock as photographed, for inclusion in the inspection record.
10:17
